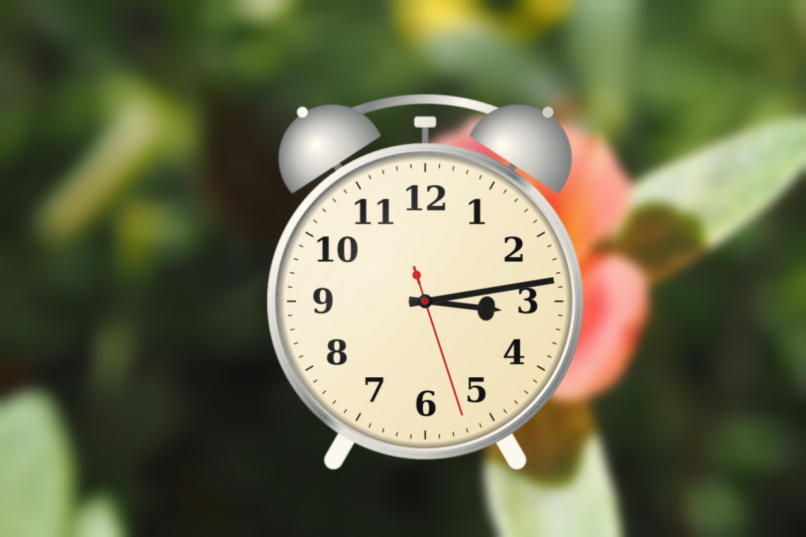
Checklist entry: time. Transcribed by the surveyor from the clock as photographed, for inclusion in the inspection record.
3:13:27
